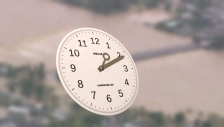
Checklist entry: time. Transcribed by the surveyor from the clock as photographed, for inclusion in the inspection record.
1:11
